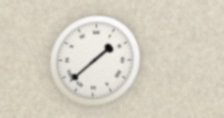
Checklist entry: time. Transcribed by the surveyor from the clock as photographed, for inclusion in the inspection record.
1:38
